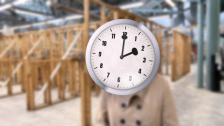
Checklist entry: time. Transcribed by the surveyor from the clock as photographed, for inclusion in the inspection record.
2:00
